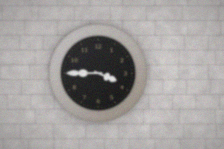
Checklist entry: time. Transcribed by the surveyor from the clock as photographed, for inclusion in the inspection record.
3:45
